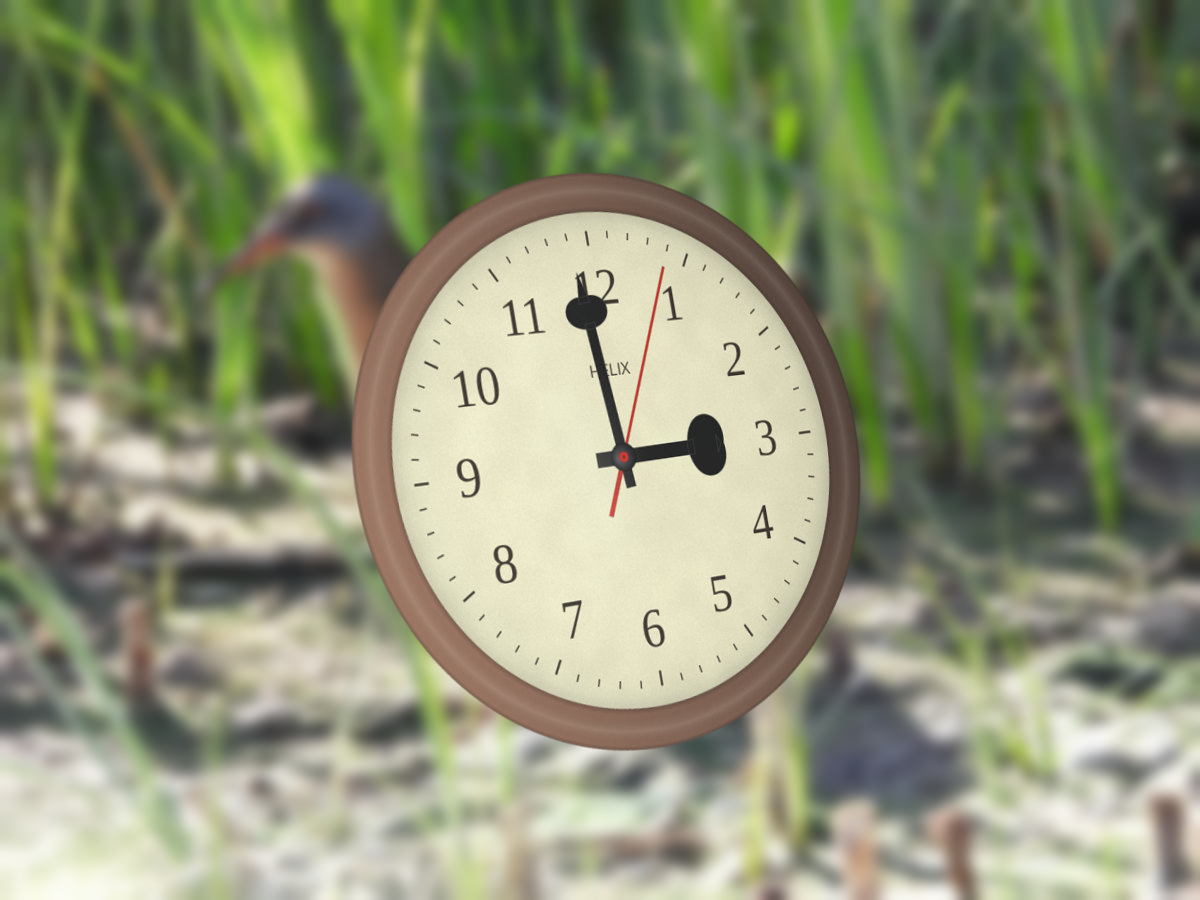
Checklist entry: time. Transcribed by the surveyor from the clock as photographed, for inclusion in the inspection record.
2:59:04
